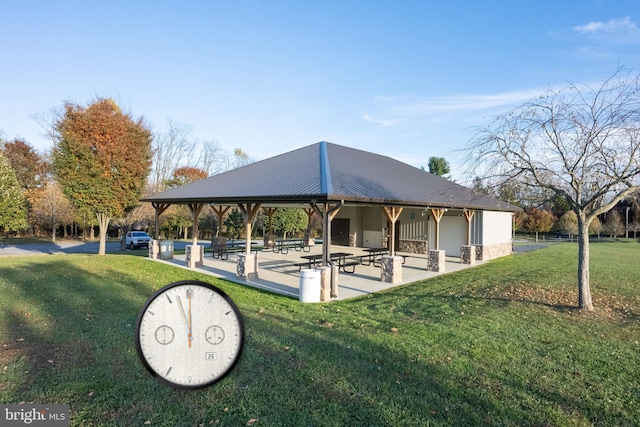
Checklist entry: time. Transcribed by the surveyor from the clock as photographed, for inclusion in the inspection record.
11:57
